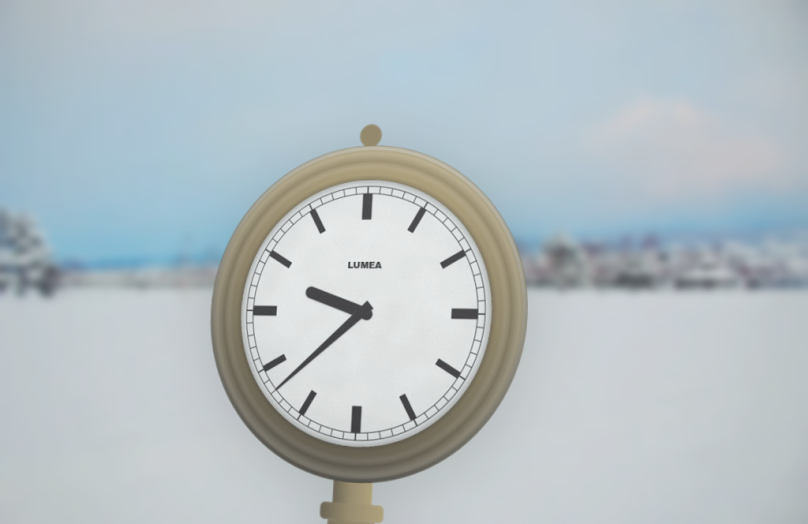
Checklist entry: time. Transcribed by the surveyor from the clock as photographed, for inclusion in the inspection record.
9:38
